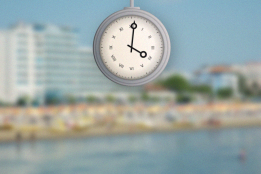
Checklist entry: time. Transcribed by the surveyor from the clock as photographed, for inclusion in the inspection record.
4:01
